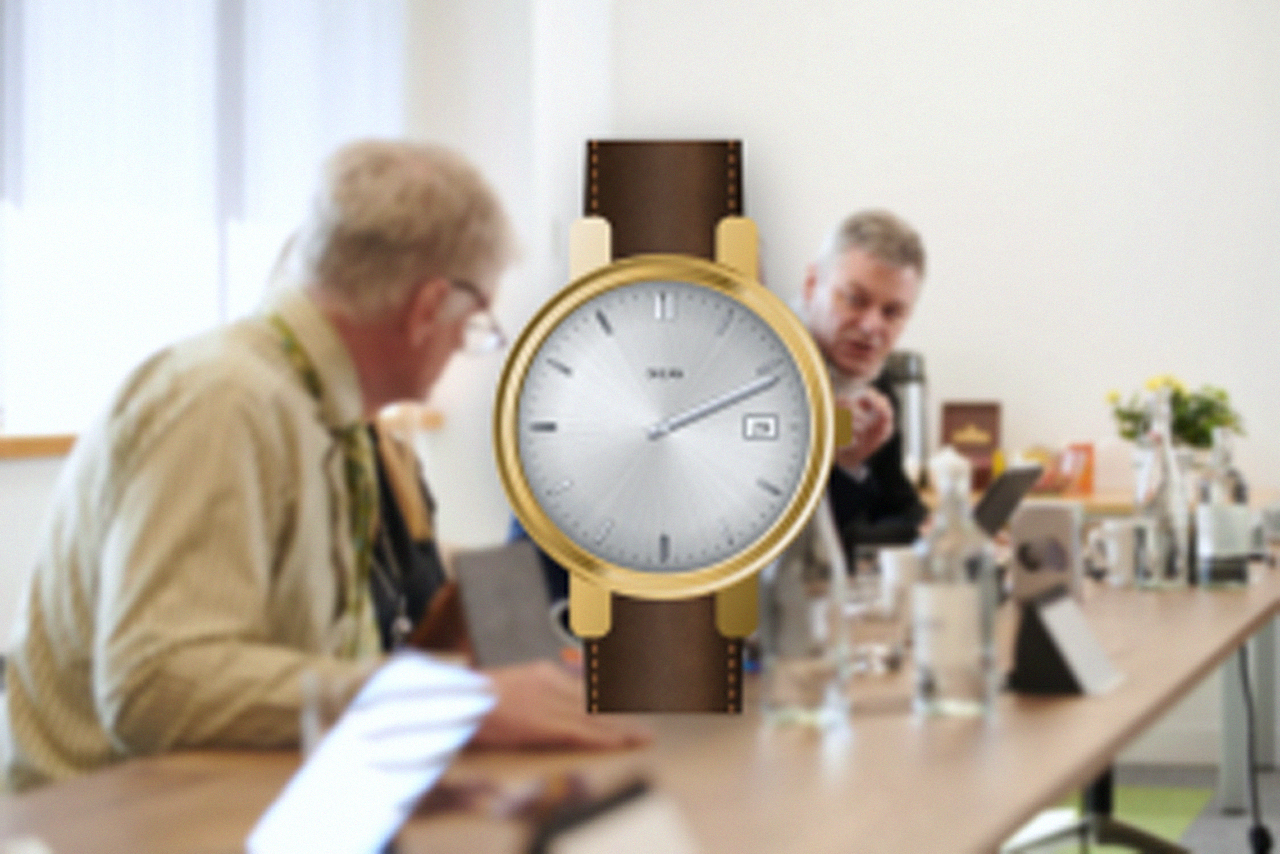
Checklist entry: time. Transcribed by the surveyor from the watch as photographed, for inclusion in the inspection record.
2:11
